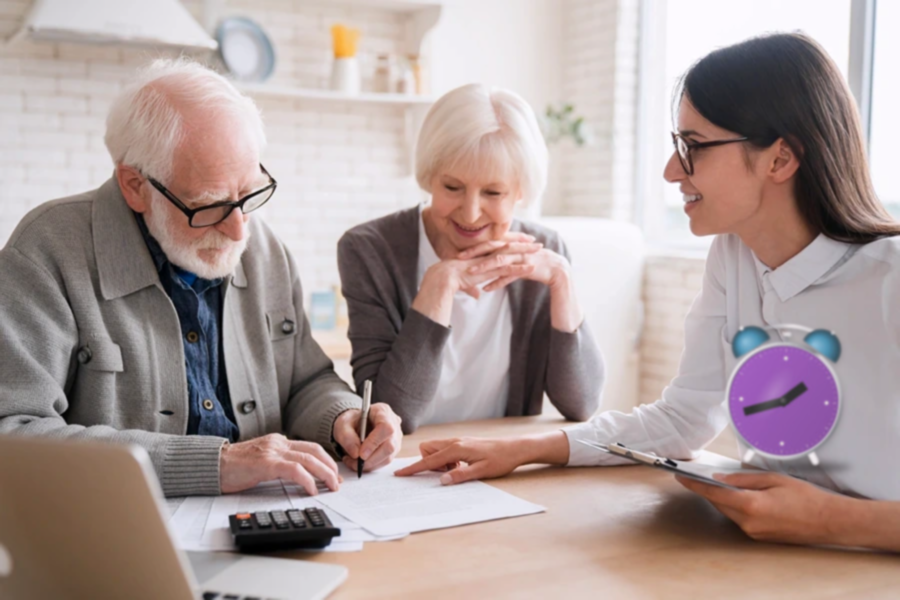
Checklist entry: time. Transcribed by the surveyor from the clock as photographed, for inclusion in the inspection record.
1:42
